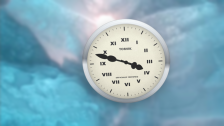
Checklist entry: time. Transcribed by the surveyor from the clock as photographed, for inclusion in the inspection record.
3:48
